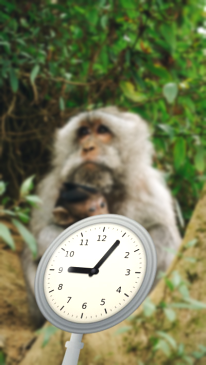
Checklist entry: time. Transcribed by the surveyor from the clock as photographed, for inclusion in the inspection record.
9:05
